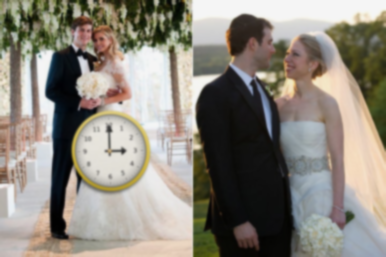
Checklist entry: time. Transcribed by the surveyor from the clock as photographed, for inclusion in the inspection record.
3:00
